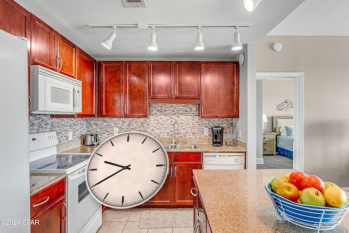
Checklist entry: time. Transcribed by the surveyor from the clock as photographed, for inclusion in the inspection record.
9:40
